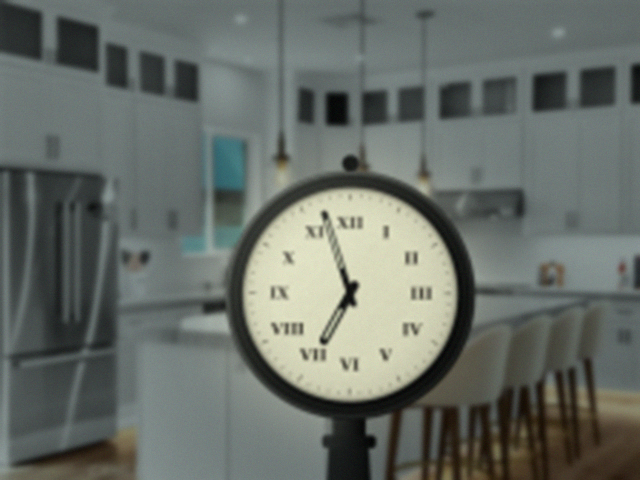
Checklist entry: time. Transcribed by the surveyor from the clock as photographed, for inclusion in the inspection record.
6:57
